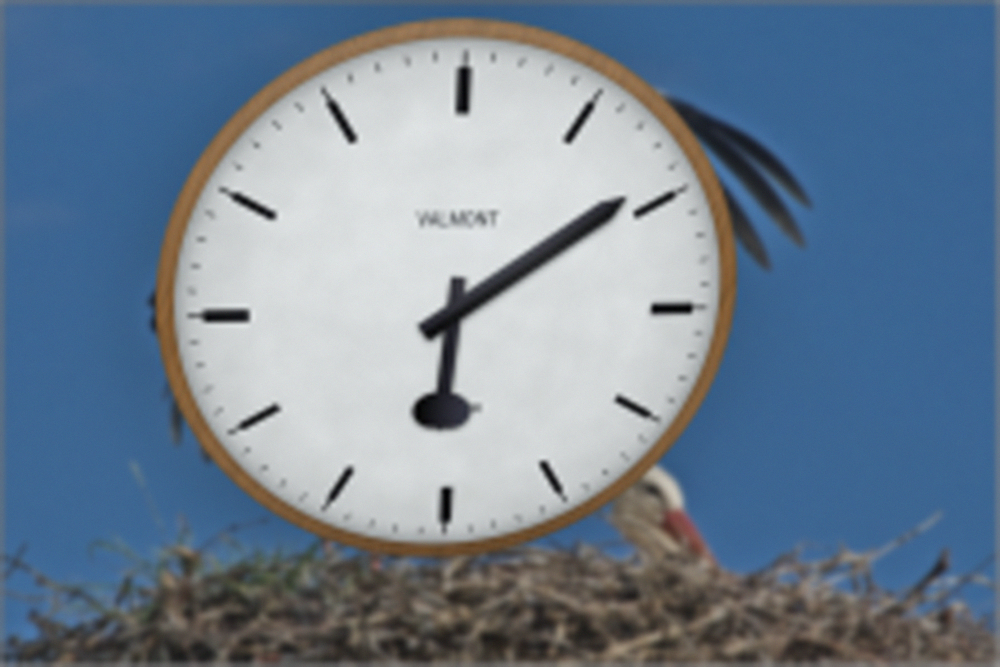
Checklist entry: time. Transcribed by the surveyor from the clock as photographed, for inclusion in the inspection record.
6:09
